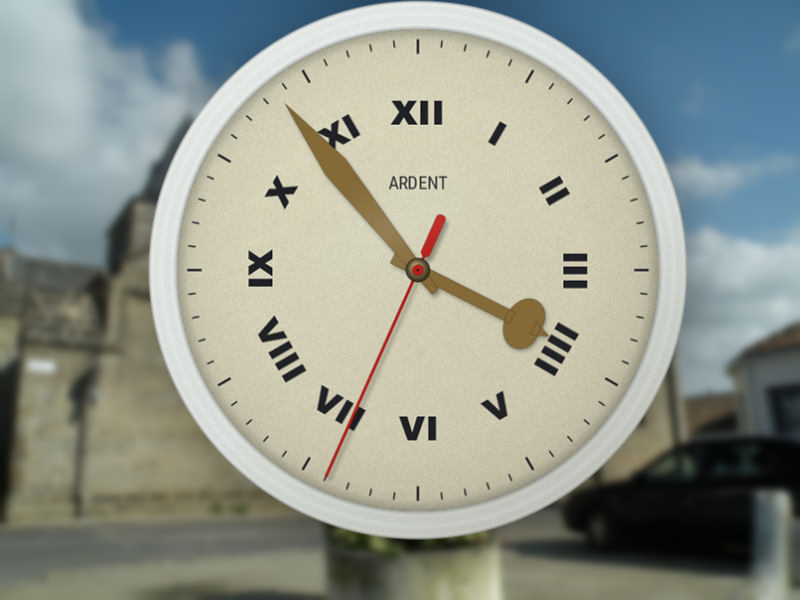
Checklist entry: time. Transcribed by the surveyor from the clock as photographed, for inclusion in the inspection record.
3:53:34
